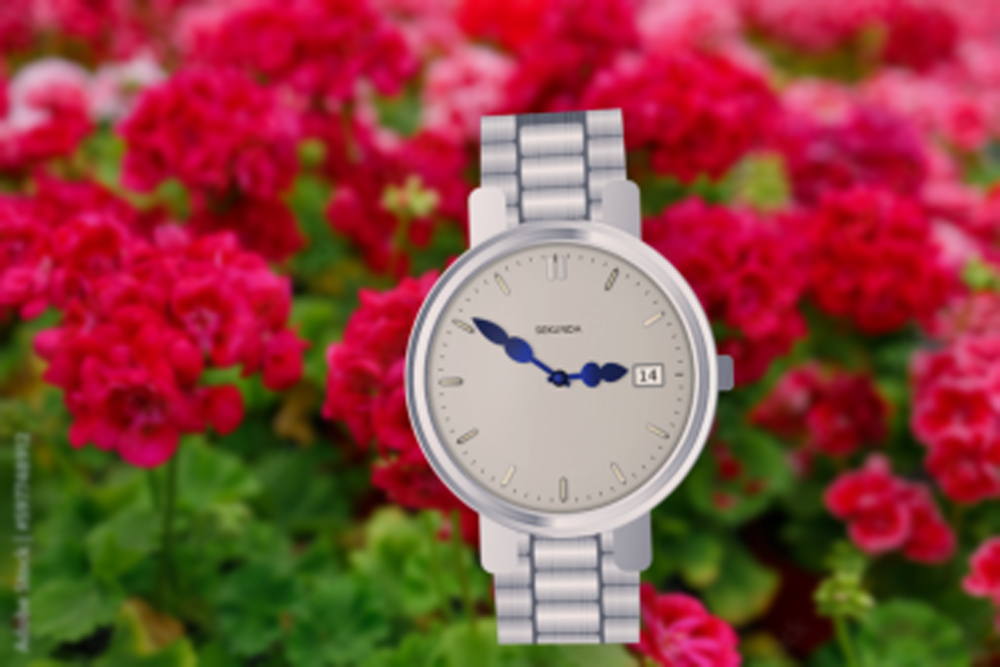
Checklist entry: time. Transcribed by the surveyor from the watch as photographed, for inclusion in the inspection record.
2:51
